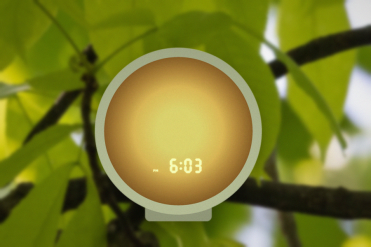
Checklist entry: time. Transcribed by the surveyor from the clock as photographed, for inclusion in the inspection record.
6:03
